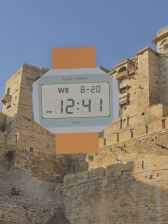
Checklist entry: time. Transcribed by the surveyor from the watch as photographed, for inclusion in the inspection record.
12:41
